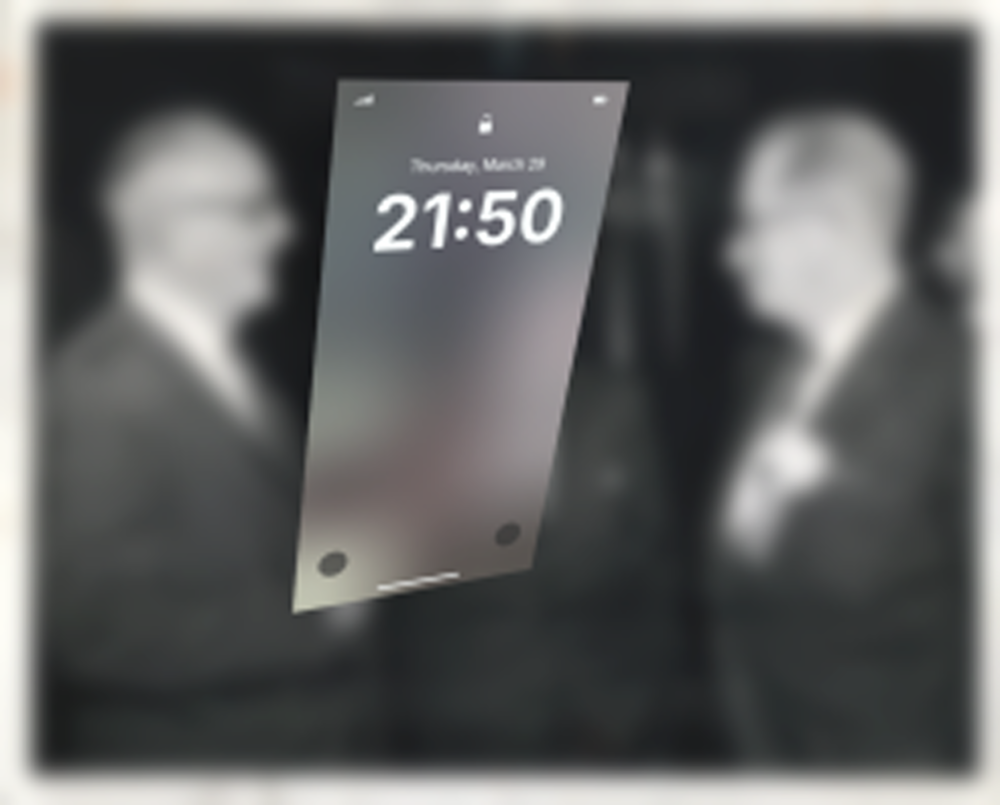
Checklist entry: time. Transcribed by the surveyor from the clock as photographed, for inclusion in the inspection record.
21:50
